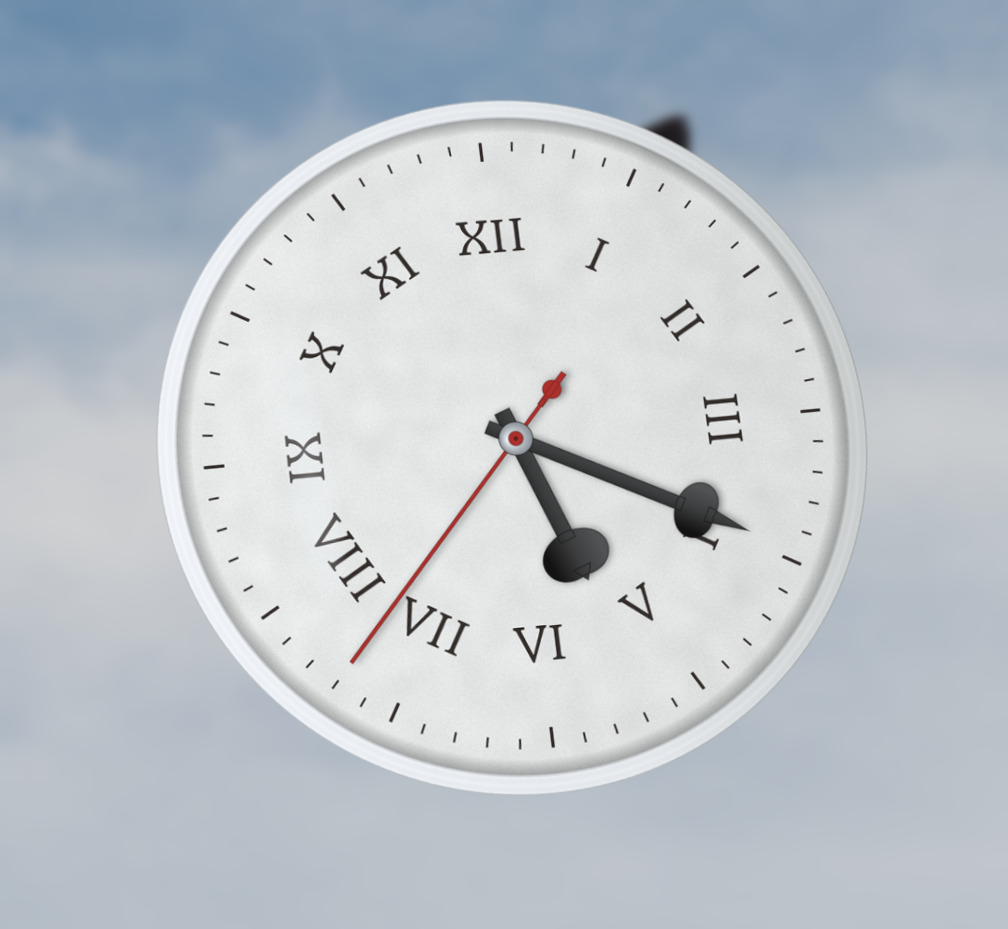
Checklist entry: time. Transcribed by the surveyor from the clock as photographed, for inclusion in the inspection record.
5:19:37
